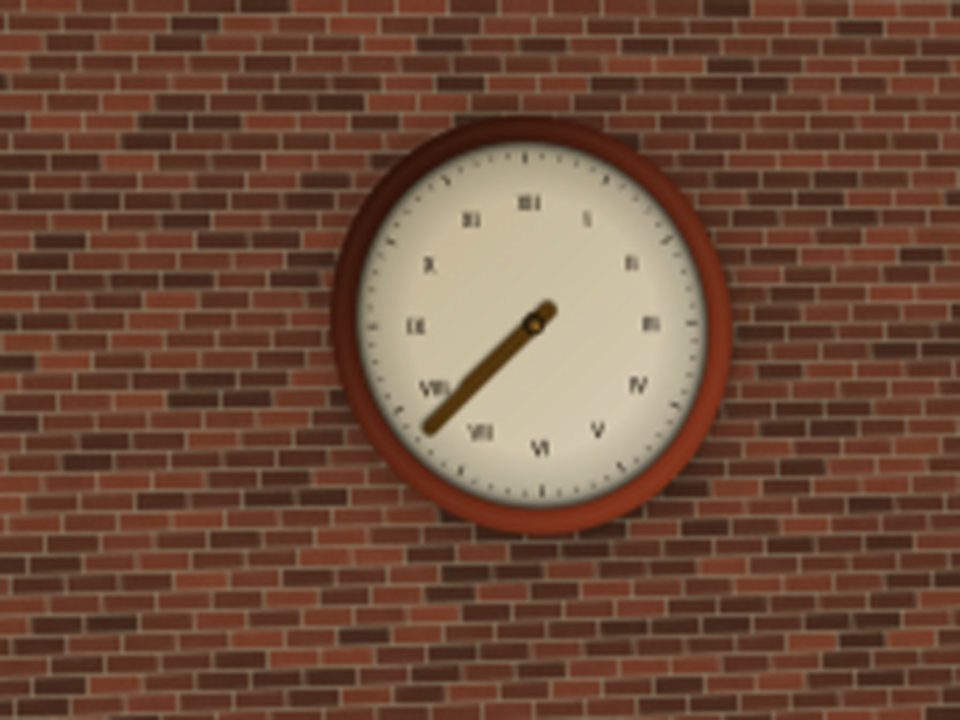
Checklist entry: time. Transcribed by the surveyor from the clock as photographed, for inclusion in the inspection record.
7:38
